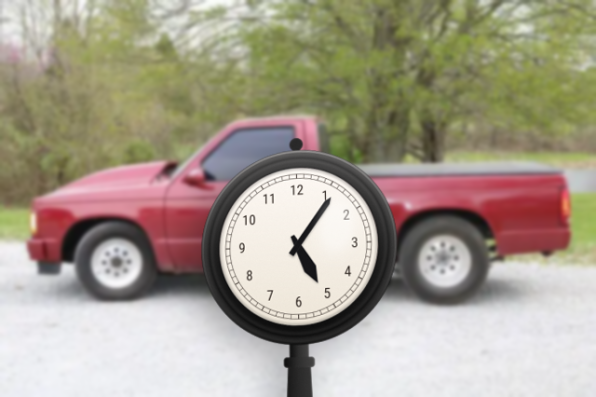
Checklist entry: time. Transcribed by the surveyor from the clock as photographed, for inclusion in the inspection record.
5:06
